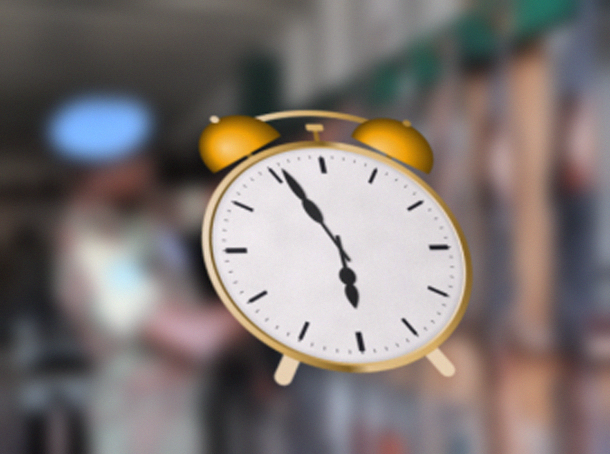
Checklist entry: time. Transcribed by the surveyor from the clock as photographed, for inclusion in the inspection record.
5:56
